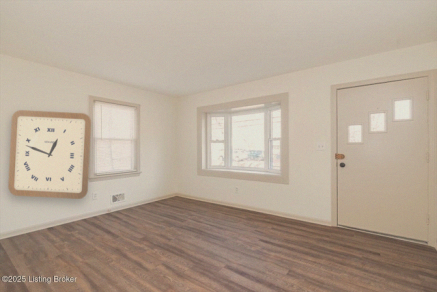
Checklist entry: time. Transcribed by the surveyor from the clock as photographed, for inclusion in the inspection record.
12:48
